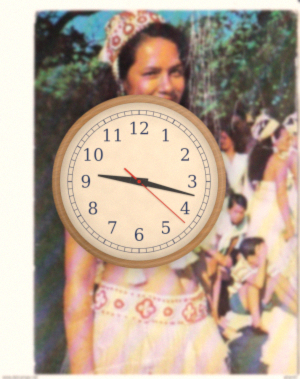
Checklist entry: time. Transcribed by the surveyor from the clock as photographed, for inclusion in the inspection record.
9:17:22
